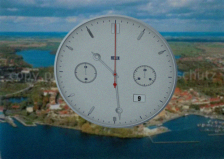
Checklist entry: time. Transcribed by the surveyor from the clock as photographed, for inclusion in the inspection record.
10:29
